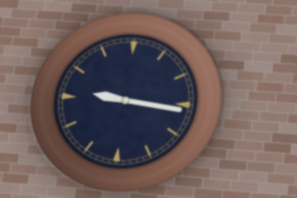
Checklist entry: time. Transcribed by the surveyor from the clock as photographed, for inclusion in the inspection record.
9:16
